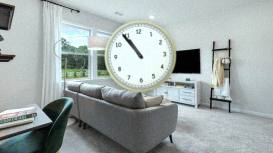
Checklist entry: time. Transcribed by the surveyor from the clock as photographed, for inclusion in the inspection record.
10:54
